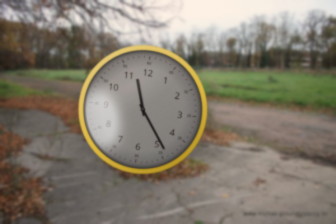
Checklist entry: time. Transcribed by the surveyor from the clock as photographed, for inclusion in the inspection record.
11:24
